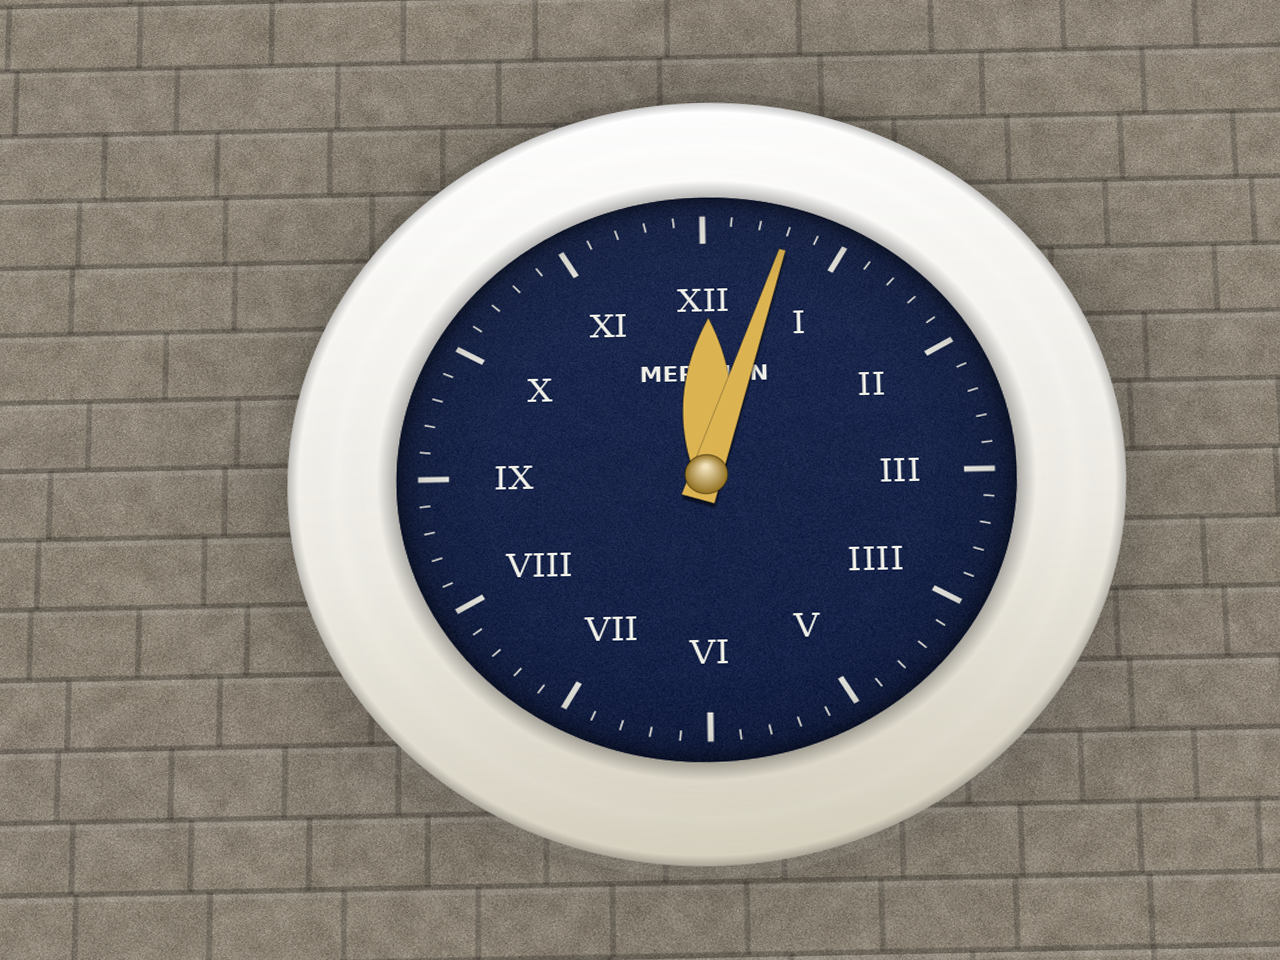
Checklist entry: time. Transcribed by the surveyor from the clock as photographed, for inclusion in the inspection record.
12:03
